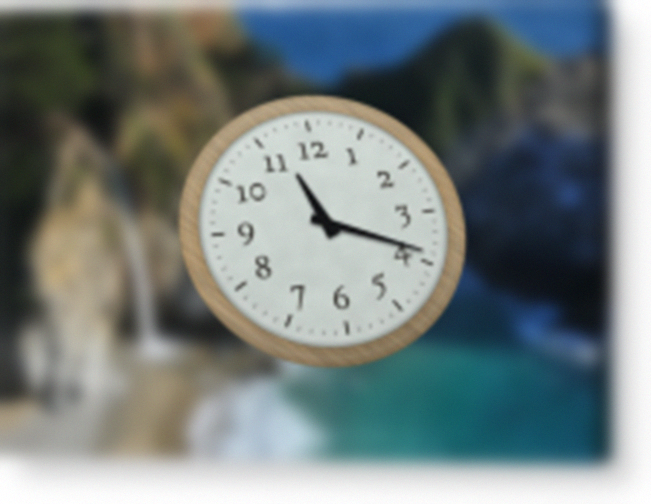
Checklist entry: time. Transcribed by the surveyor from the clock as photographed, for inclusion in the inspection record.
11:19
